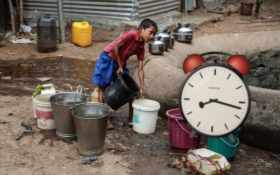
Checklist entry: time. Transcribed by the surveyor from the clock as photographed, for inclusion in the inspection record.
8:17
